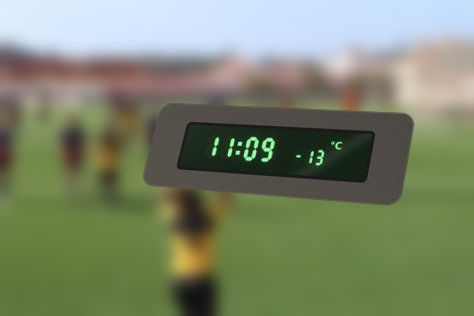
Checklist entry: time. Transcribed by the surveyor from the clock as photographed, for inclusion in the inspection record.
11:09
